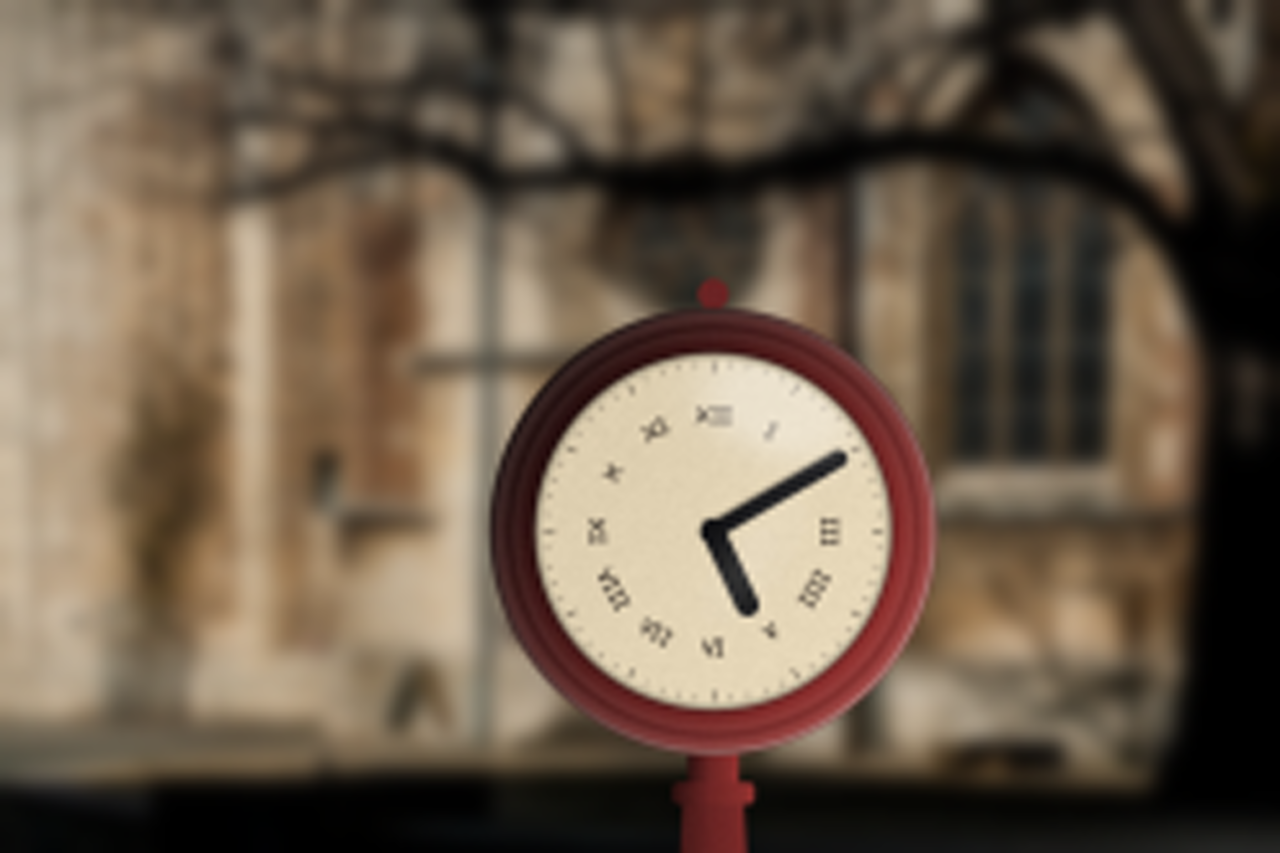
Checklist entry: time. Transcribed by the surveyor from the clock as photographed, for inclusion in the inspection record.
5:10
